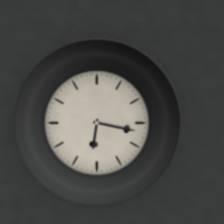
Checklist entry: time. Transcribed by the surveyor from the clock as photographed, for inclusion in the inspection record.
6:17
